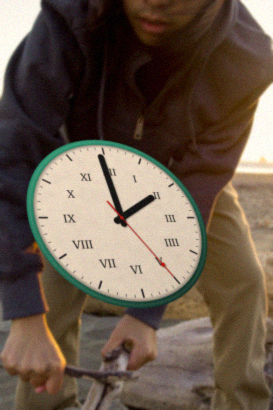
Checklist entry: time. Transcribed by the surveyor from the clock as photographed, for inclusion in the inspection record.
1:59:25
